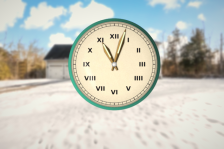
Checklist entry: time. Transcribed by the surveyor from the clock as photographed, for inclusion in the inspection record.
11:03
